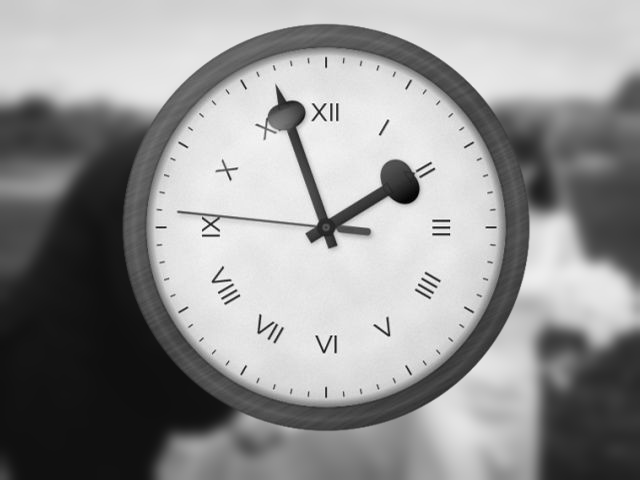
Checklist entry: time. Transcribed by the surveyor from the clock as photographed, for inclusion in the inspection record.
1:56:46
